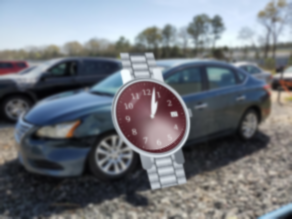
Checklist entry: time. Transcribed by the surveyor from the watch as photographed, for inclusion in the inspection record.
1:03
